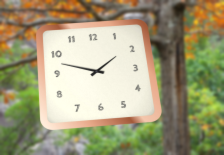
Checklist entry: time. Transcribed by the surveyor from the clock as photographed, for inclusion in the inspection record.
1:48
